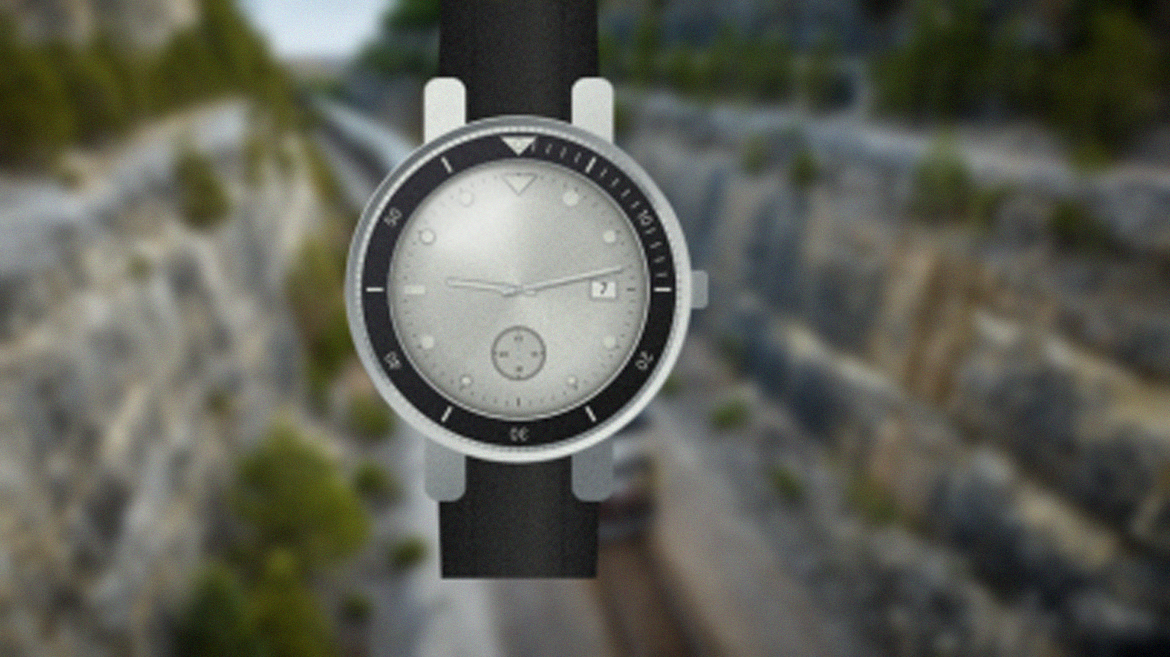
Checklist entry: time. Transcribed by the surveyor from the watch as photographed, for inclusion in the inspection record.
9:13
